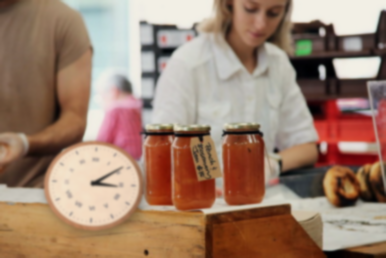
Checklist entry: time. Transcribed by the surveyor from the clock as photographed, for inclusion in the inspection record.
3:09
